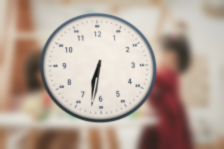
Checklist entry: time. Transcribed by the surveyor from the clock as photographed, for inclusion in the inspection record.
6:32
